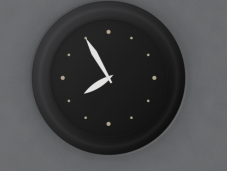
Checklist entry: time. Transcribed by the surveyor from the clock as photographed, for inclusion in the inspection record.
7:55
